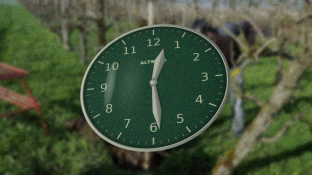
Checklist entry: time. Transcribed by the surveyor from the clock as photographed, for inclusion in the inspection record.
12:29
